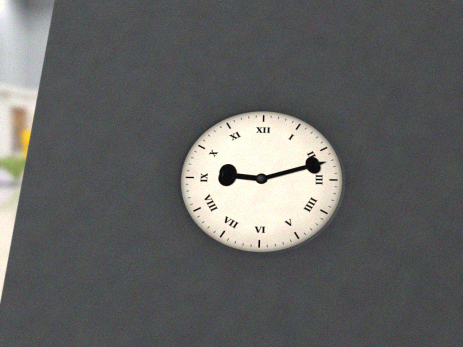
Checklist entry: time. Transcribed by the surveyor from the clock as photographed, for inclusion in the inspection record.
9:12
